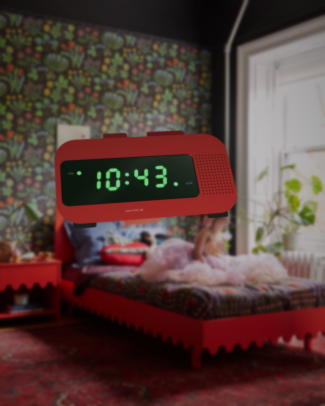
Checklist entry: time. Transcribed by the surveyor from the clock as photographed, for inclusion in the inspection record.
10:43
